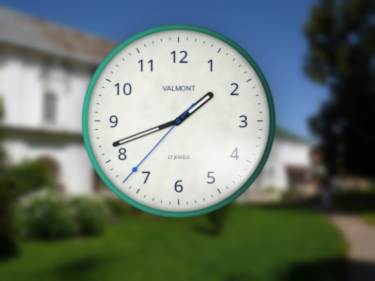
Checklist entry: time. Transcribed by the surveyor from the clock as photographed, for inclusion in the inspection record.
1:41:37
